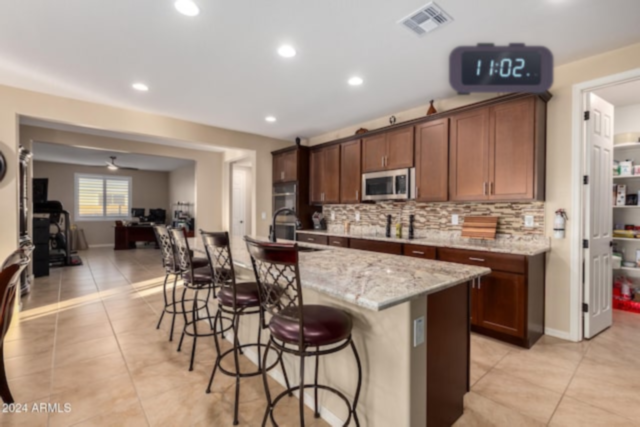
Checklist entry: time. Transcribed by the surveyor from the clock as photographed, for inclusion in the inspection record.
11:02
